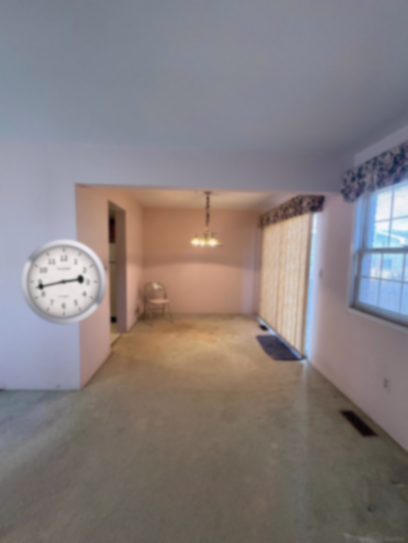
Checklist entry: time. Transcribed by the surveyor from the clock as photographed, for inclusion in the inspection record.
2:43
